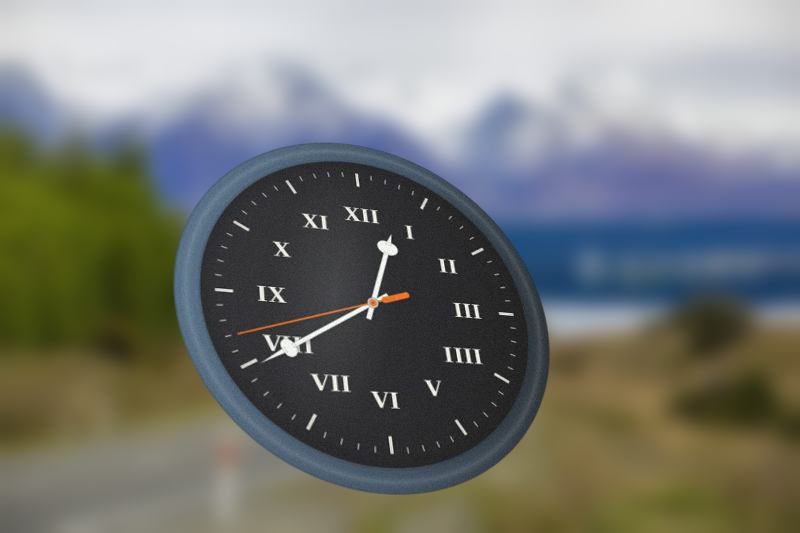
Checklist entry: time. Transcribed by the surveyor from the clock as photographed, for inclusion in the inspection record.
12:39:42
